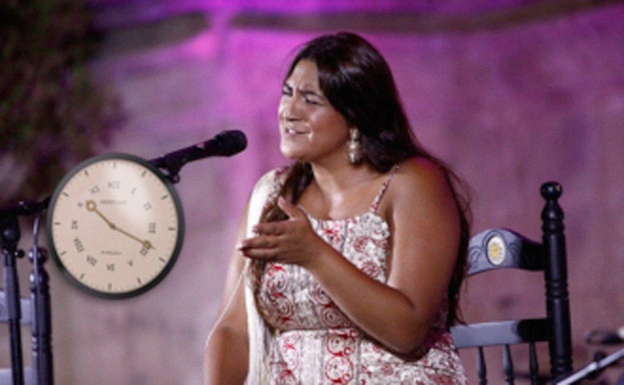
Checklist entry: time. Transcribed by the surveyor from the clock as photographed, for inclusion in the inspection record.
10:19
